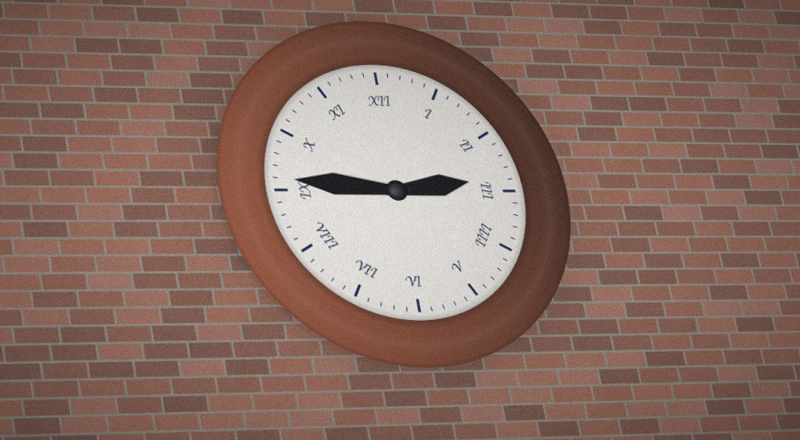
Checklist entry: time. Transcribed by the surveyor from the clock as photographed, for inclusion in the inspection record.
2:46
